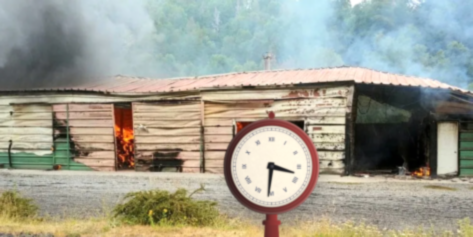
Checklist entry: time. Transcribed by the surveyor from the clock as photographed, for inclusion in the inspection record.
3:31
